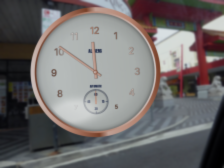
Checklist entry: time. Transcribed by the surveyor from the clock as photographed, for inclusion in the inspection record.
11:51
